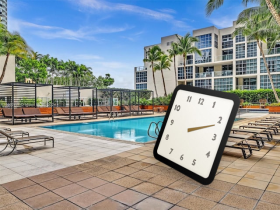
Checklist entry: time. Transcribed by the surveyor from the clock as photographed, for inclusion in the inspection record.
2:11
